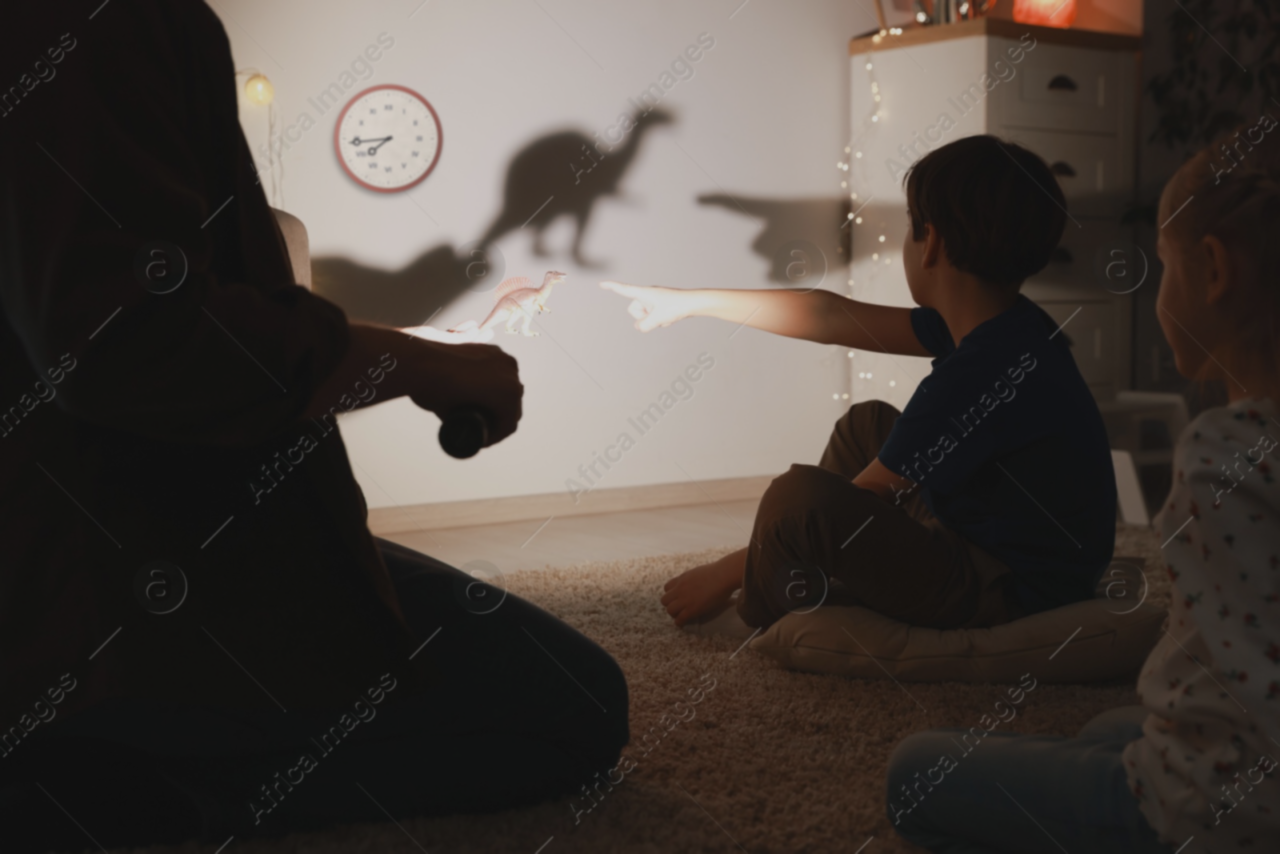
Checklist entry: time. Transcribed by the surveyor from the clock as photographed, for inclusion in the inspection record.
7:44
